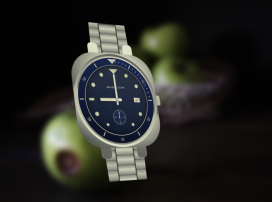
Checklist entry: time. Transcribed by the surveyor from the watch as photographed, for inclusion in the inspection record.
9:00
